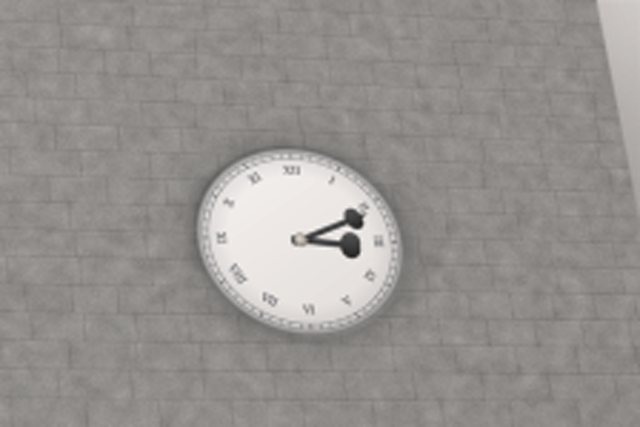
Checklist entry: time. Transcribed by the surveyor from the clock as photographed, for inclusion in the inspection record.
3:11
